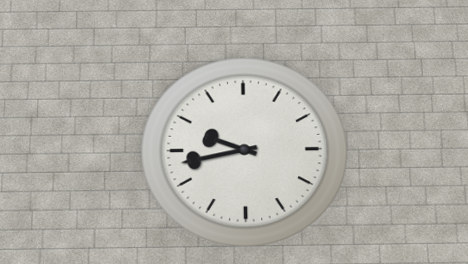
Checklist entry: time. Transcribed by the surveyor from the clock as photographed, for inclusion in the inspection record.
9:43
